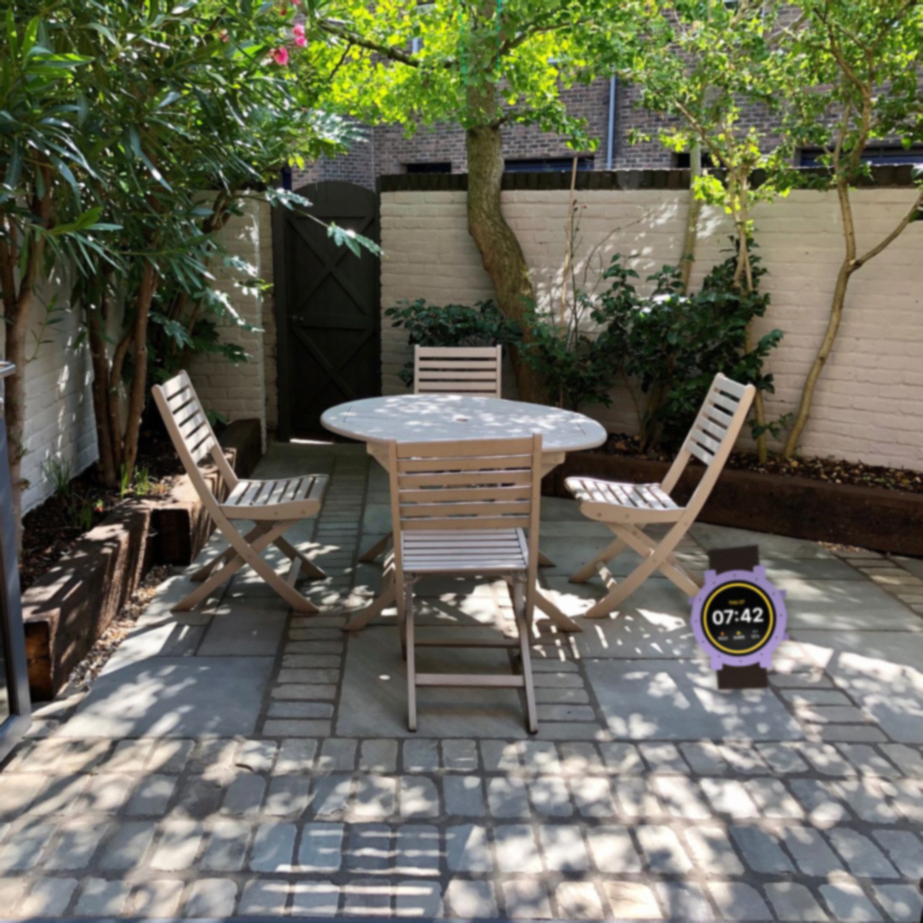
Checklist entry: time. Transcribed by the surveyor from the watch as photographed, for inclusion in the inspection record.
7:42
